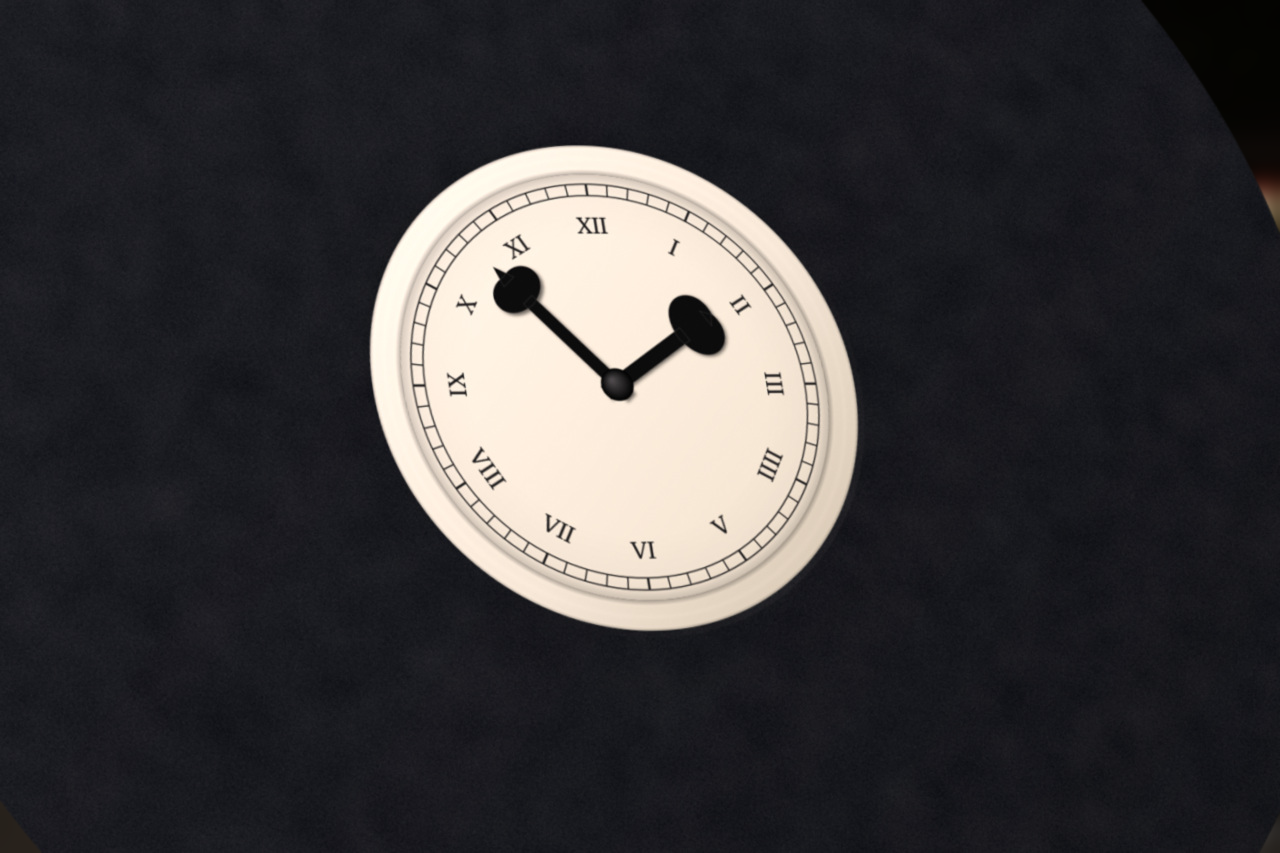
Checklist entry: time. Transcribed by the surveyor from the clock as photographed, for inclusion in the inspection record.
1:53
